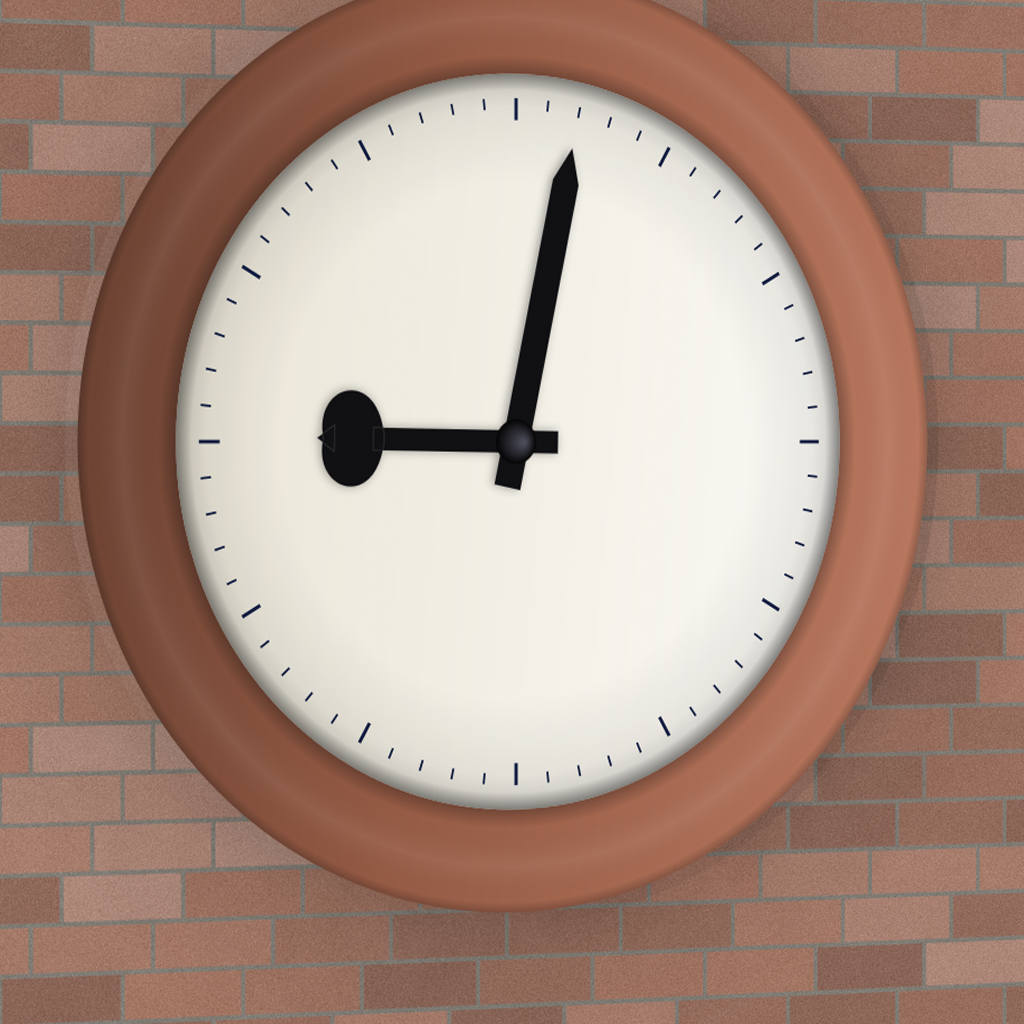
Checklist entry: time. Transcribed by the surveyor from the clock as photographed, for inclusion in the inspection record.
9:02
